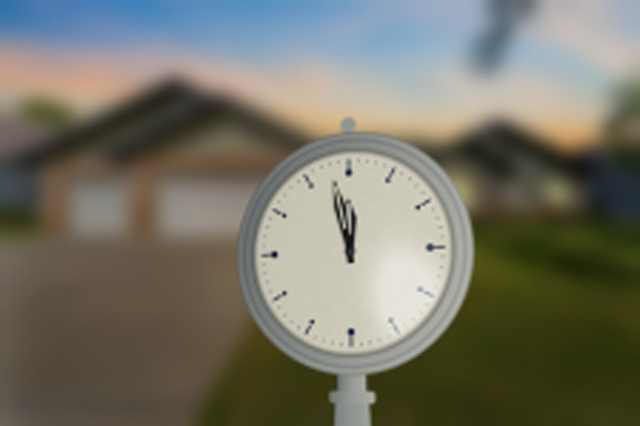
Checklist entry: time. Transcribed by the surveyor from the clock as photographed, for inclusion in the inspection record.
11:58
